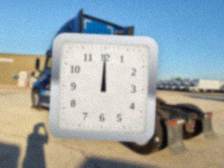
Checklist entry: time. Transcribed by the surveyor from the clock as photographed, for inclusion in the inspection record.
12:00
